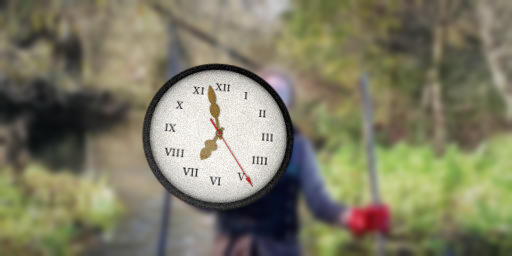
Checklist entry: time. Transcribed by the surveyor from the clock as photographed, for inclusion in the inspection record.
6:57:24
